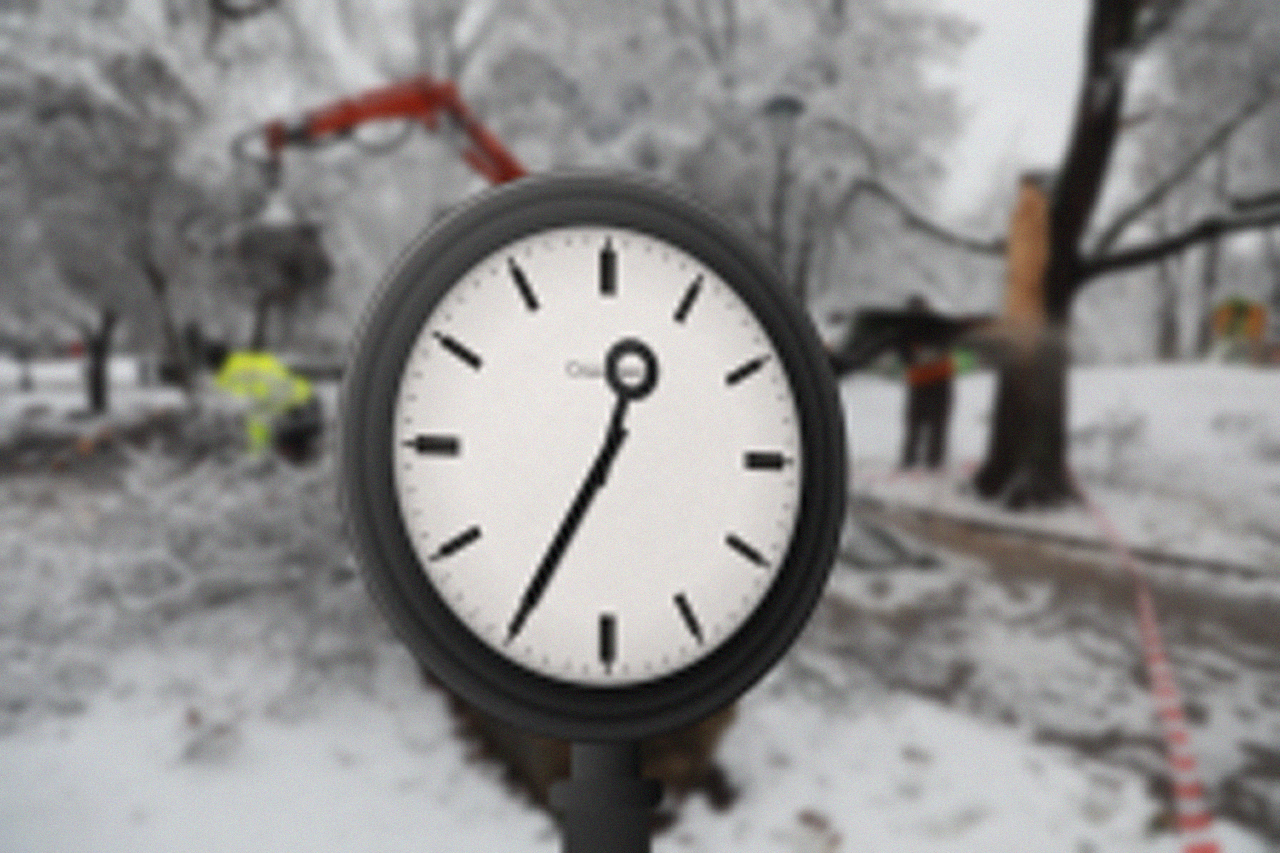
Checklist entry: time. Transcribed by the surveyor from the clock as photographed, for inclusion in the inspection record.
12:35
